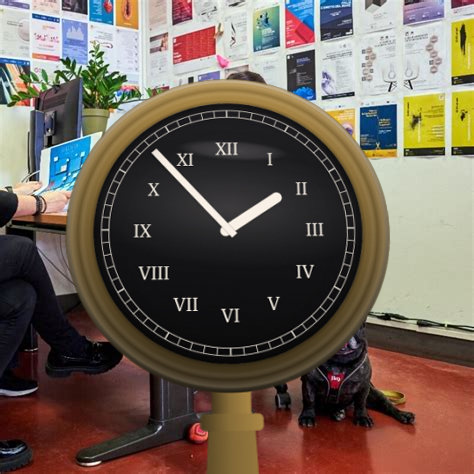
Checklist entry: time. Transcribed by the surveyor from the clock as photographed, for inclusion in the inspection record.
1:53
